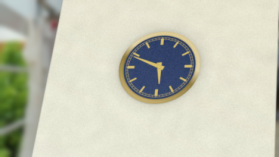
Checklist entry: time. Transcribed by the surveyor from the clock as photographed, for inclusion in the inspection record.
5:49
